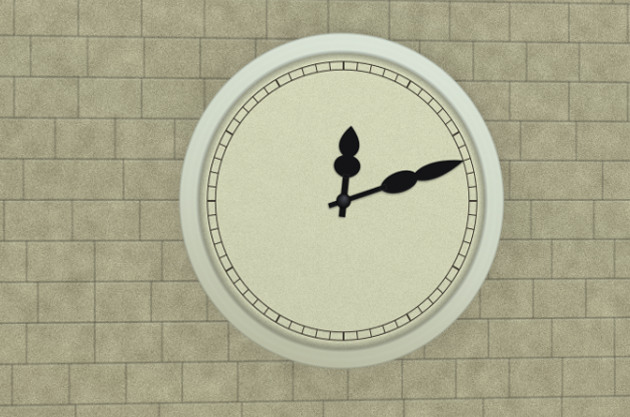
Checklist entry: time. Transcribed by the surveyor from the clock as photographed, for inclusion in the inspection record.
12:12
